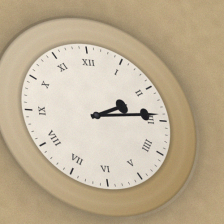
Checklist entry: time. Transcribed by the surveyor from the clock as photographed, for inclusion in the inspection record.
2:14
